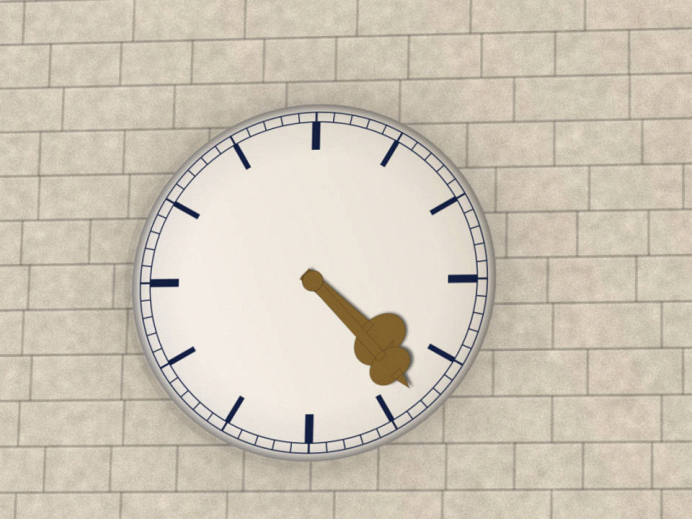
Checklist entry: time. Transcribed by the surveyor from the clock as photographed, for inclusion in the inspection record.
4:23
